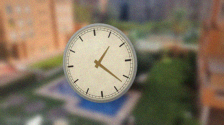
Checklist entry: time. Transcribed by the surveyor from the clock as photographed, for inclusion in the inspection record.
1:22
